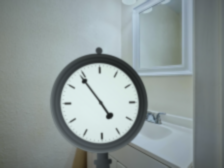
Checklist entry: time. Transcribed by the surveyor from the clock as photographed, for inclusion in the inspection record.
4:54
